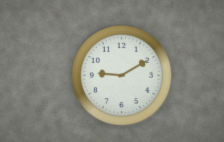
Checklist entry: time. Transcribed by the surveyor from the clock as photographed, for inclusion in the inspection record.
9:10
